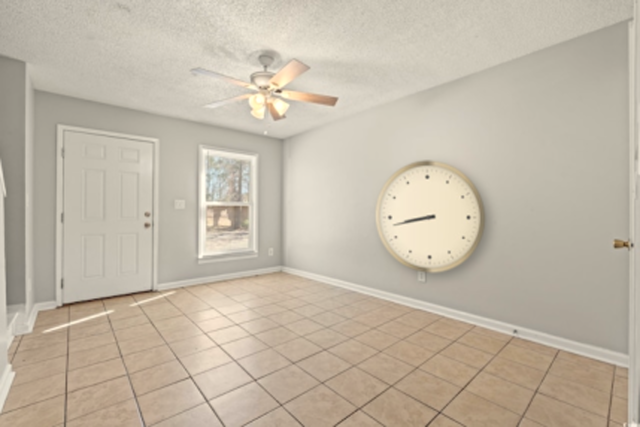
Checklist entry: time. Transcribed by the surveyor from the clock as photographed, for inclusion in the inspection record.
8:43
